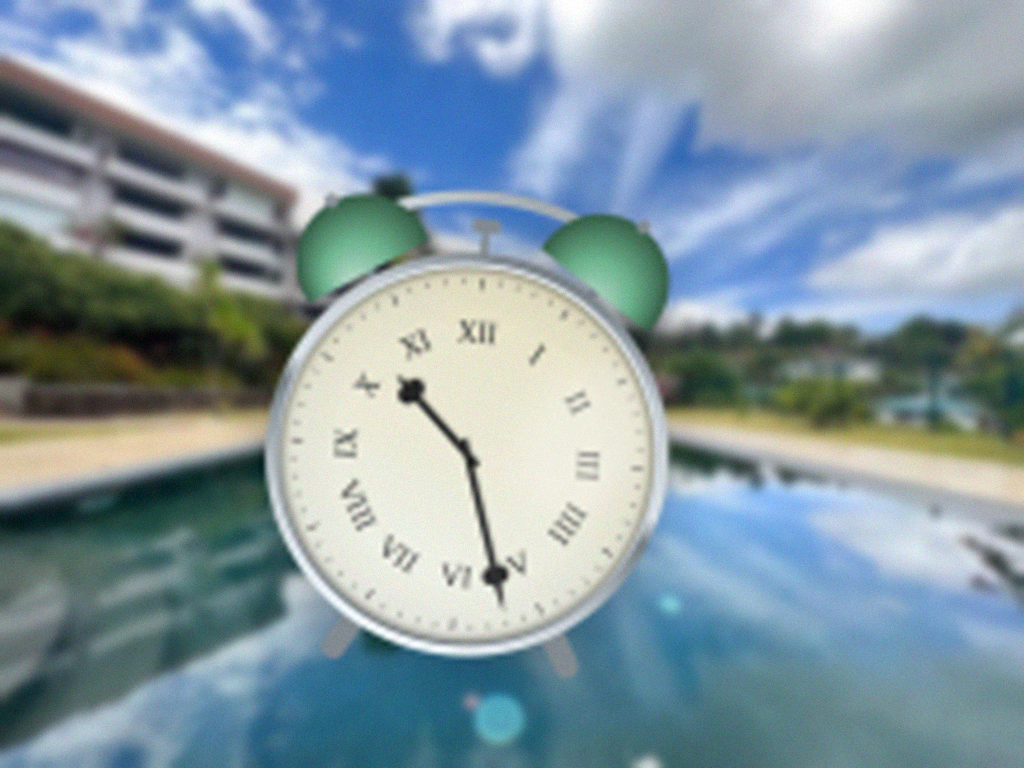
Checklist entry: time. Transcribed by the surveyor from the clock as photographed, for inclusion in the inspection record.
10:27
